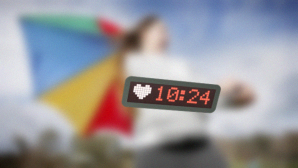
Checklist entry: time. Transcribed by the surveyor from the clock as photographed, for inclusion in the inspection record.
10:24
